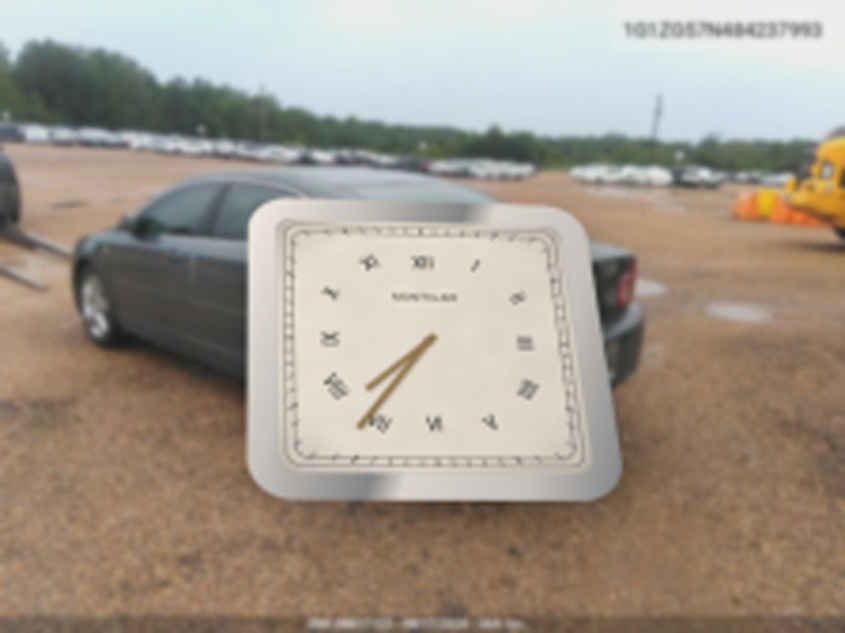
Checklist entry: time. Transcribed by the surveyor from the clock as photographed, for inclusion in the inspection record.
7:36
